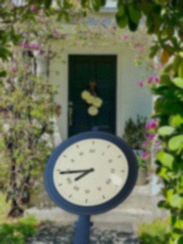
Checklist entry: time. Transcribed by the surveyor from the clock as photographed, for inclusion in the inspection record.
7:44
